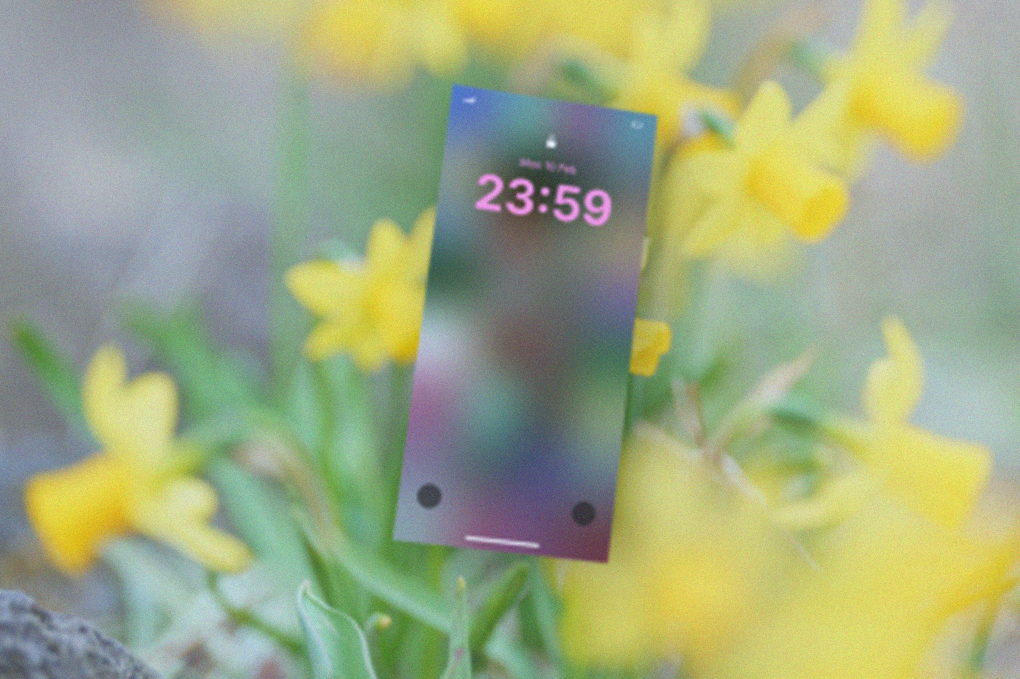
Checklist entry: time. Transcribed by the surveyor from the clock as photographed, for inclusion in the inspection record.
23:59
